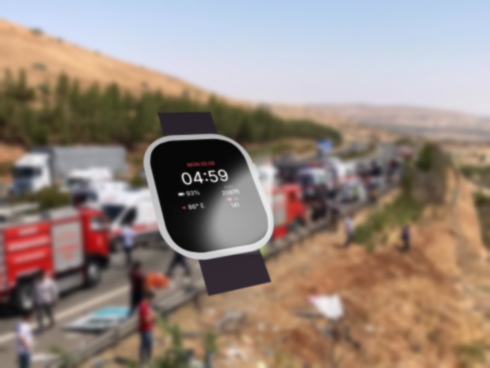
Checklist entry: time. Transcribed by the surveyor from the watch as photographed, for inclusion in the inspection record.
4:59
